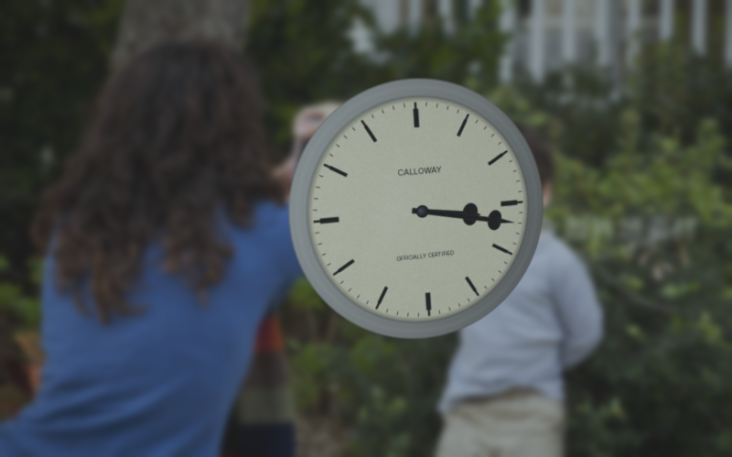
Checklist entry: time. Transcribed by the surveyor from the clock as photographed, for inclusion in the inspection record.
3:17
